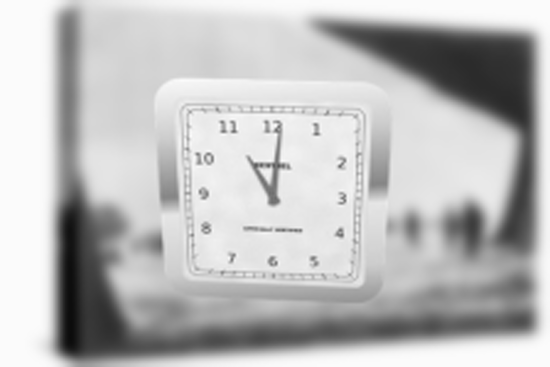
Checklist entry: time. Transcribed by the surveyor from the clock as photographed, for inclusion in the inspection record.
11:01
